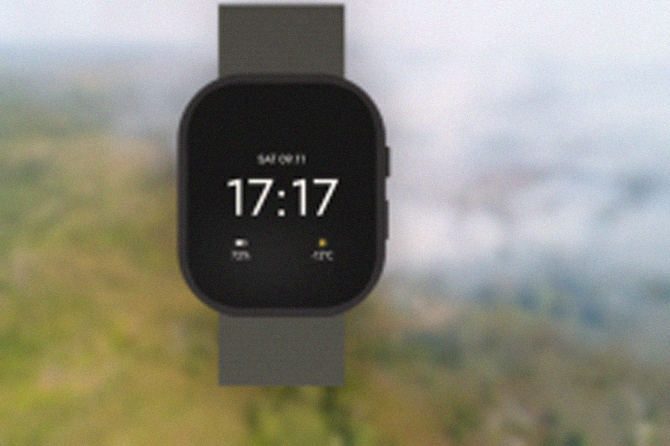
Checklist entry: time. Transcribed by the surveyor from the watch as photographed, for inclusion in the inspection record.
17:17
